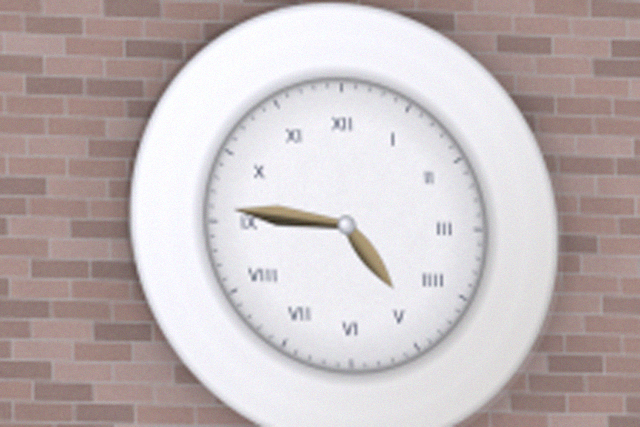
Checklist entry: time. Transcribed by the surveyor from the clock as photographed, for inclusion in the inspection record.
4:46
